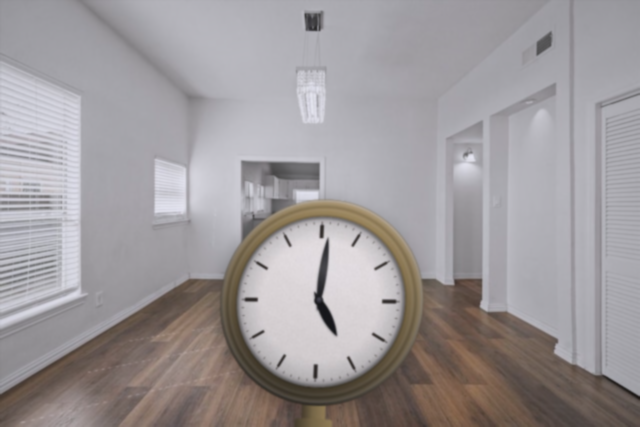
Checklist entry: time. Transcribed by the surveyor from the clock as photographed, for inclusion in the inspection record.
5:01
